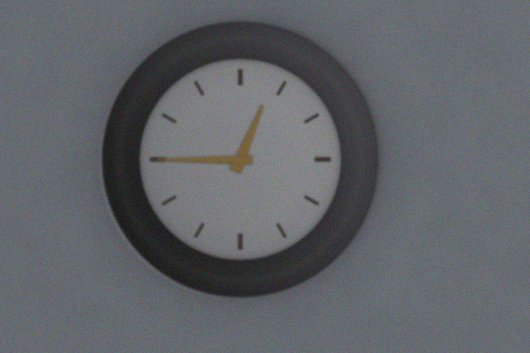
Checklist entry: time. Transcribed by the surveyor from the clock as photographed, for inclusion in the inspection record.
12:45
